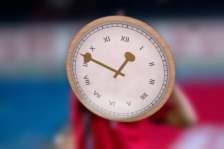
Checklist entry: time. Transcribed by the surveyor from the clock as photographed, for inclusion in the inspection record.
12:47
